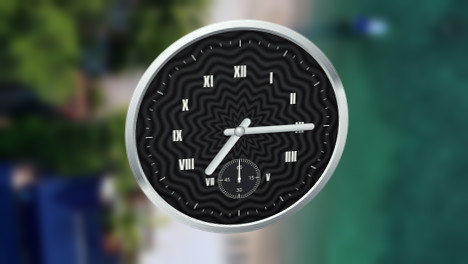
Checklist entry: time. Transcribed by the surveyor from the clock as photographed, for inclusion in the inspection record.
7:15
